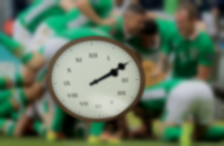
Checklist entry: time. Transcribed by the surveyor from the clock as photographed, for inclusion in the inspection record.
2:10
